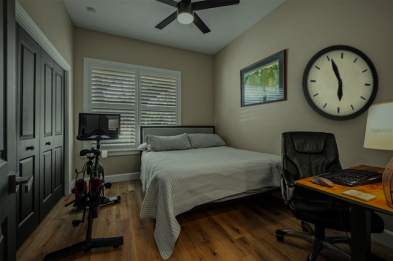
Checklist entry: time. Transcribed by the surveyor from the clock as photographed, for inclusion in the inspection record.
5:56
